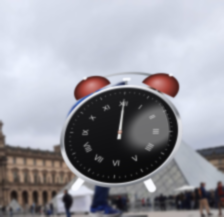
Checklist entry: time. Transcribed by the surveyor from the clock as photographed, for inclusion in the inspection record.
12:00
